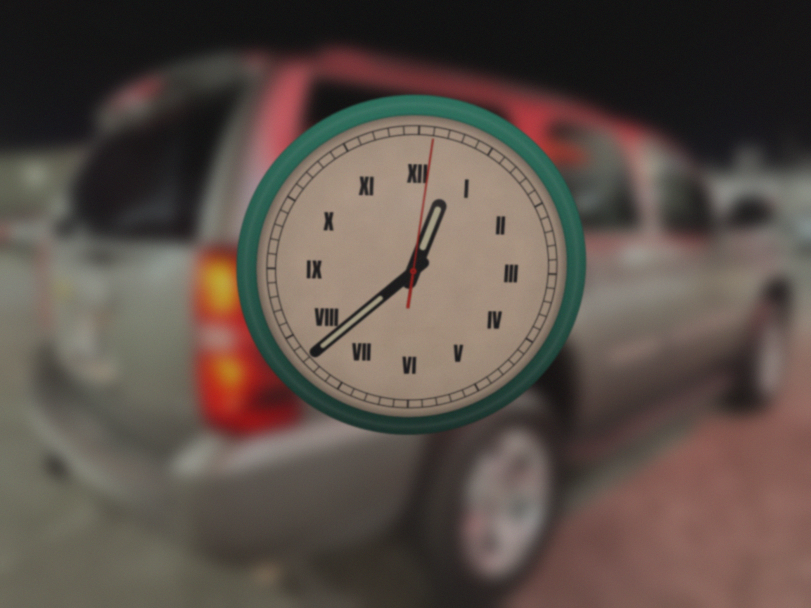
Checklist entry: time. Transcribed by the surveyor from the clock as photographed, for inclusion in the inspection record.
12:38:01
